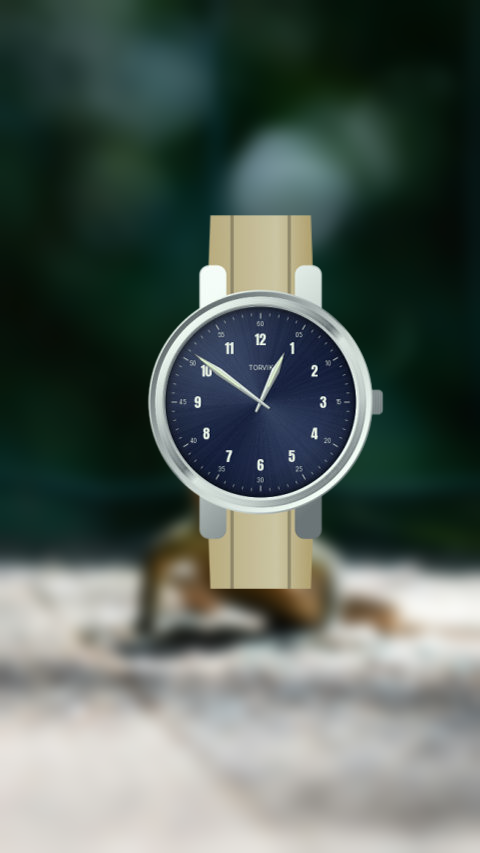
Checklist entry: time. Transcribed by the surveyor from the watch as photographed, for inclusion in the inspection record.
12:51
